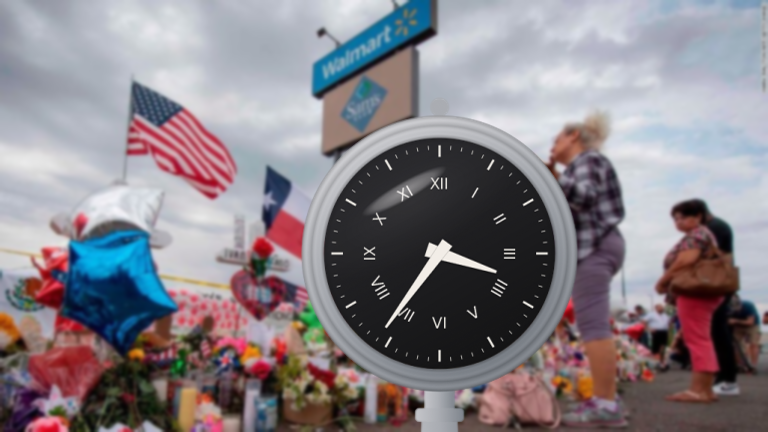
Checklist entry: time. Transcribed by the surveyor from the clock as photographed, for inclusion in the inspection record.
3:36
